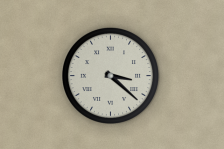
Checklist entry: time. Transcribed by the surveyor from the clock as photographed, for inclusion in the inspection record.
3:22
